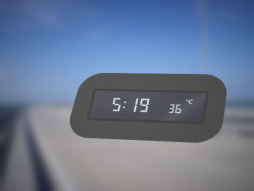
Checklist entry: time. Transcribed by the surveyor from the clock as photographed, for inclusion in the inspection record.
5:19
